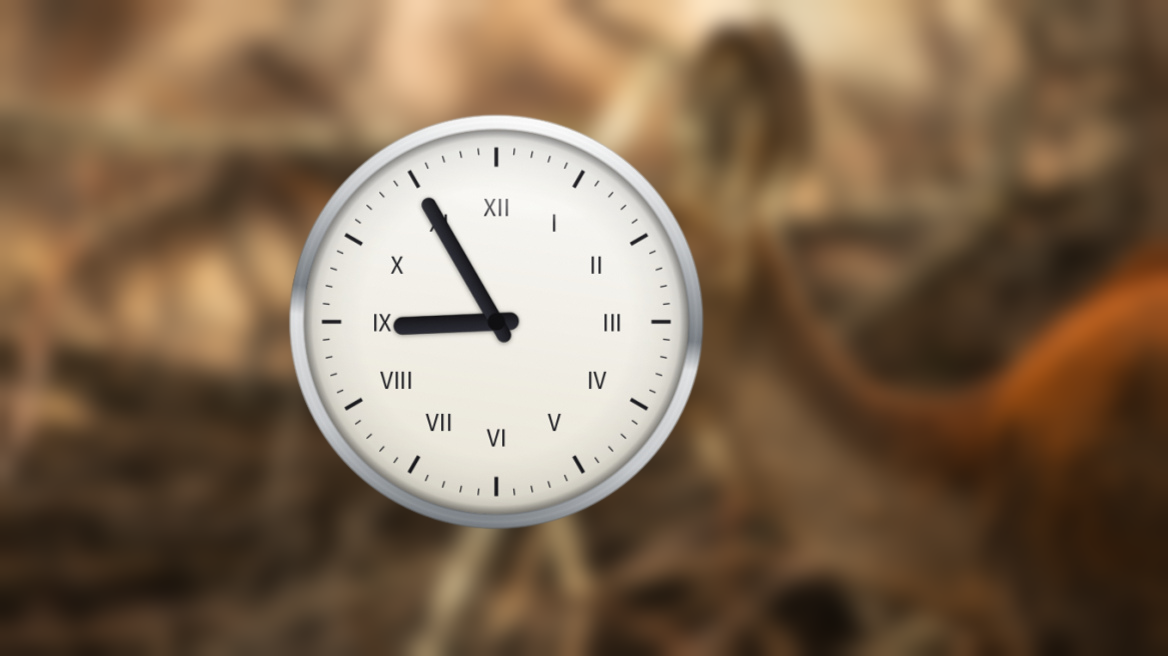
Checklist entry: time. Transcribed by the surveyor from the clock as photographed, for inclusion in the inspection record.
8:55
